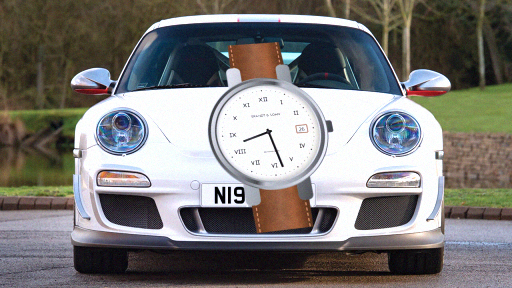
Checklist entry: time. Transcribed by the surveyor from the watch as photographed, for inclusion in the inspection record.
8:28
